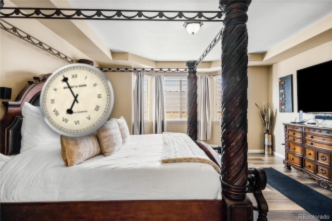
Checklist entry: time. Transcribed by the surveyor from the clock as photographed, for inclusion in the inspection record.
6:56
